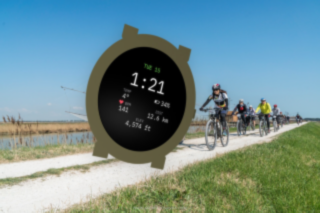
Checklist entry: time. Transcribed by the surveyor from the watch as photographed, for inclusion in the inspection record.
1:21
